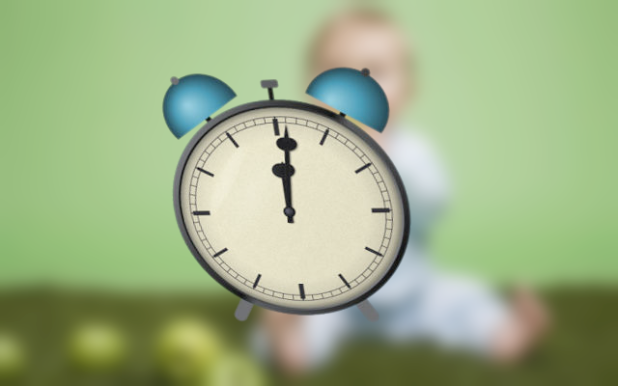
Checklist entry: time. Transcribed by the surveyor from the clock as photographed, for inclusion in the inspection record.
12:01
